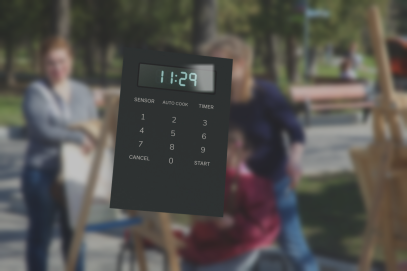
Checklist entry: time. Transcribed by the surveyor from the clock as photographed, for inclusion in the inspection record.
11:29
